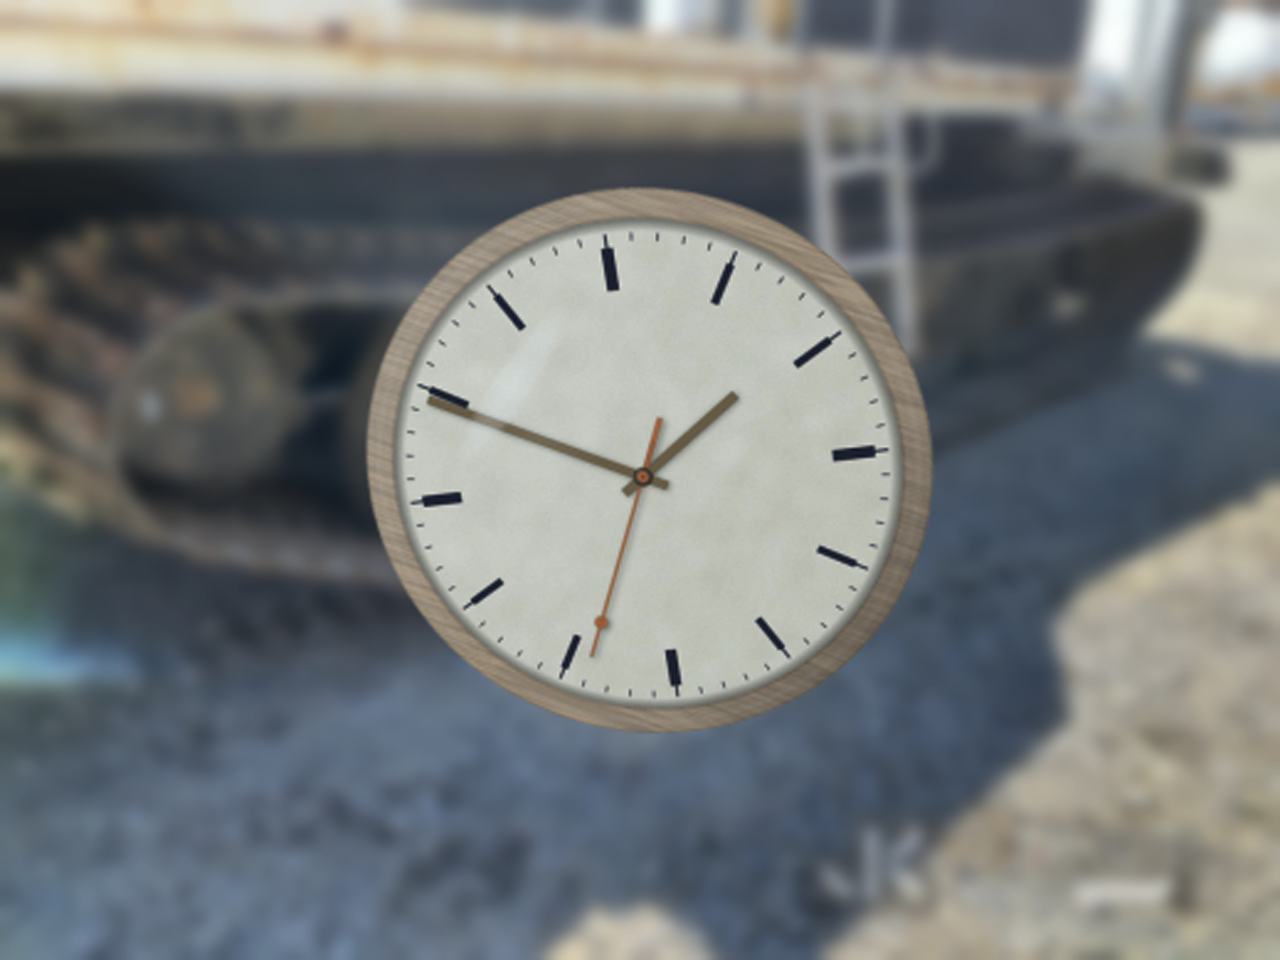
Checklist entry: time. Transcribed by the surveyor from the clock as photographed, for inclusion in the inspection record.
1:49:34
